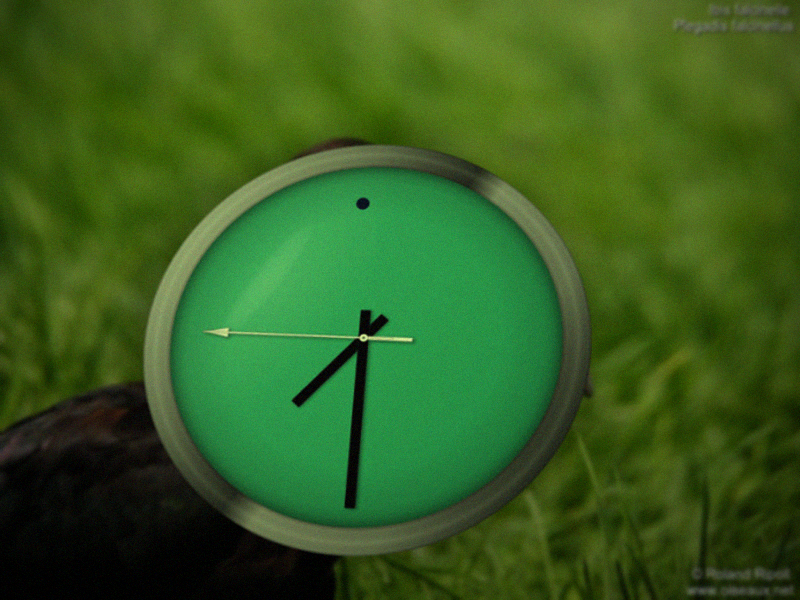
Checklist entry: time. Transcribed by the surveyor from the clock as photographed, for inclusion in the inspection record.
7:30:46
